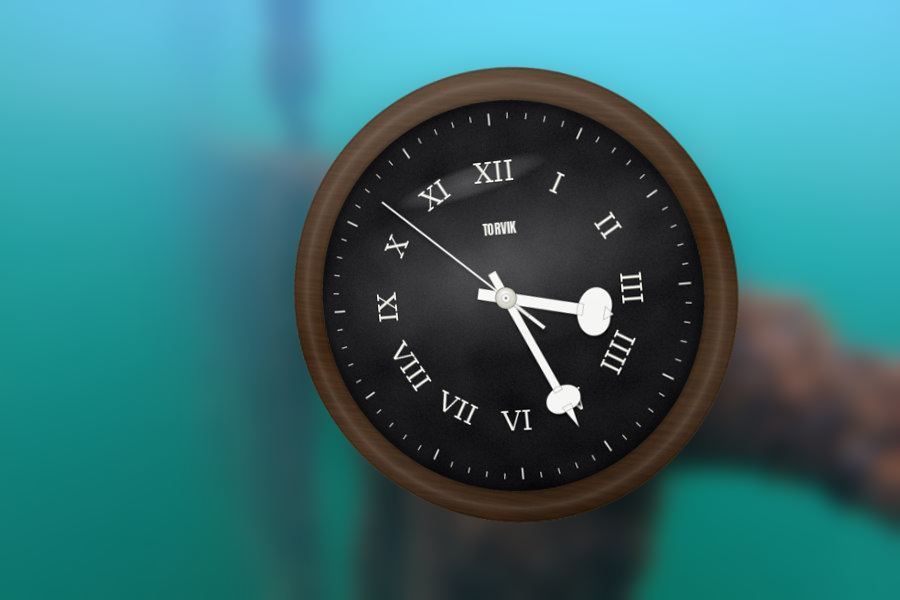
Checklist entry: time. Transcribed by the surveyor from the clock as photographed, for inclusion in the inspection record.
3:25:52
